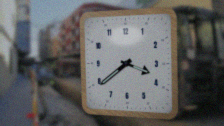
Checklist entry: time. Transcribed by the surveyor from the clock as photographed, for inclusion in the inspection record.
3:39
